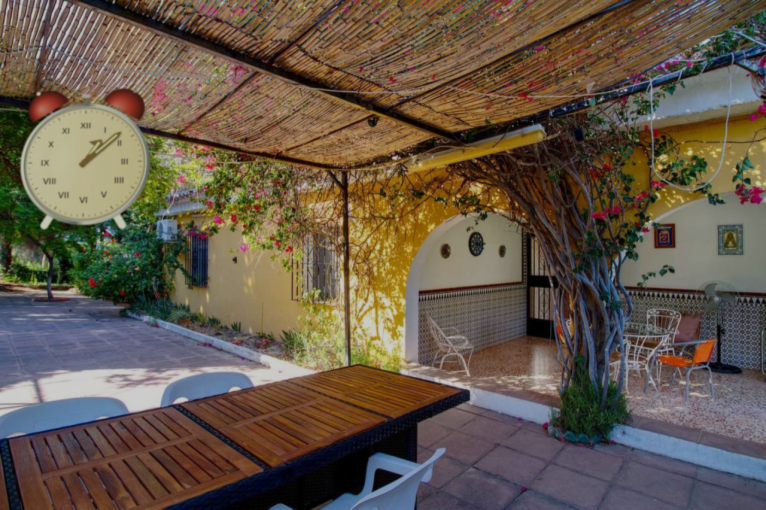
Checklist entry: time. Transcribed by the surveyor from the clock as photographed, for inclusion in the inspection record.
1:08
